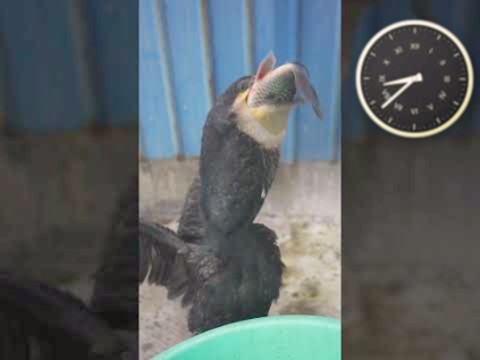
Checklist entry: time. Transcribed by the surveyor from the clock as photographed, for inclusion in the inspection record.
8:38
